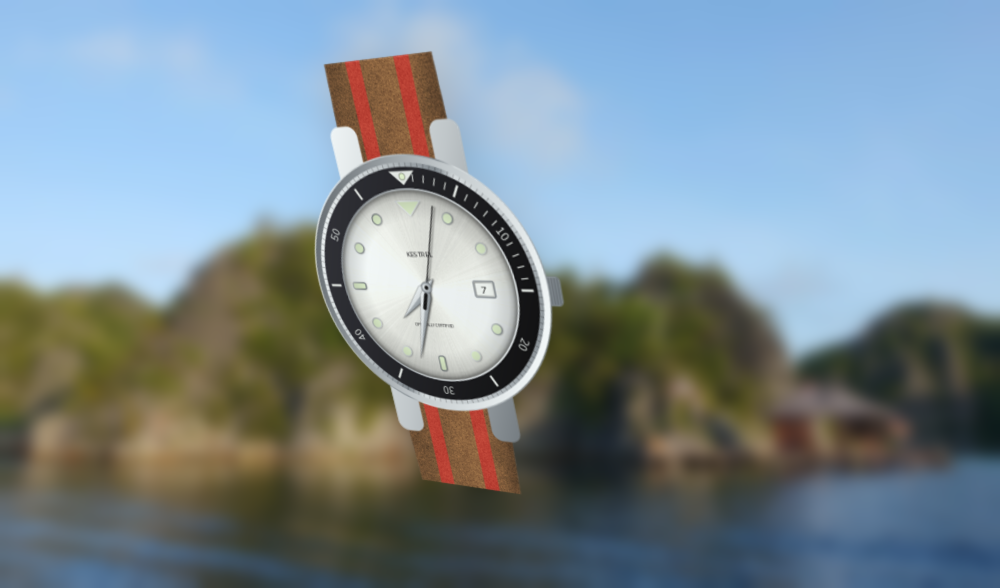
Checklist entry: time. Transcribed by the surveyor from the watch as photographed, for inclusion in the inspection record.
7:33:03
